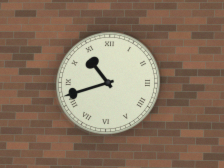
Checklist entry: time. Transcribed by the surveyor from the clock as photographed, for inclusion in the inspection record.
10:42
